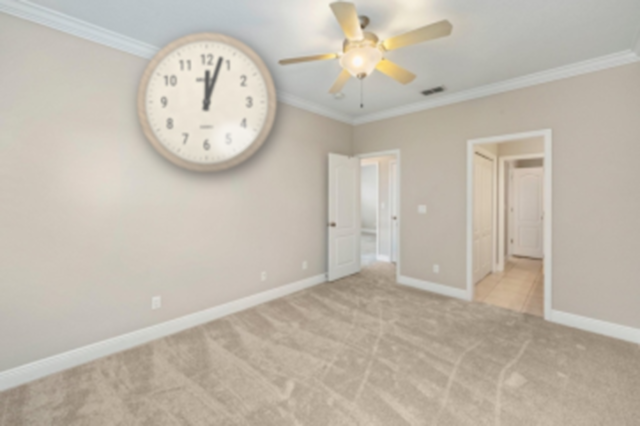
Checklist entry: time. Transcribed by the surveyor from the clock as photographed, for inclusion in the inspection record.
12:03
